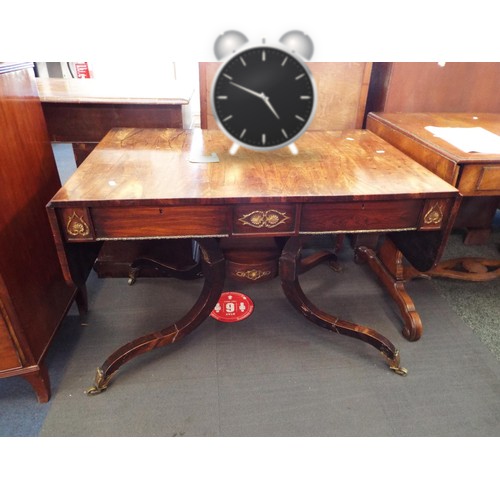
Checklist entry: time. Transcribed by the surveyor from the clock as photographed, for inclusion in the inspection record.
4:49
